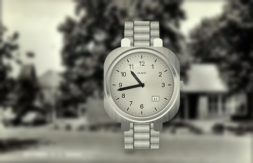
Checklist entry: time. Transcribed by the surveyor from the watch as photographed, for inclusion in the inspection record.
10:43
